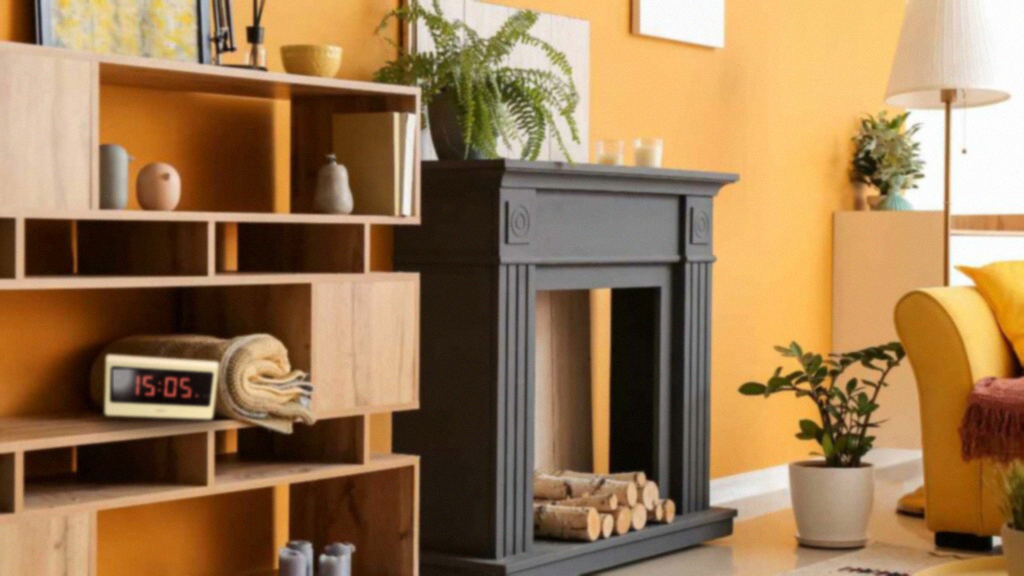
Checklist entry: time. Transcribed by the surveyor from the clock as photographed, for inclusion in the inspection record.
15:05
